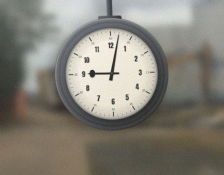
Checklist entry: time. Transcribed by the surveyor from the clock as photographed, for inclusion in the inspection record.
9:02
